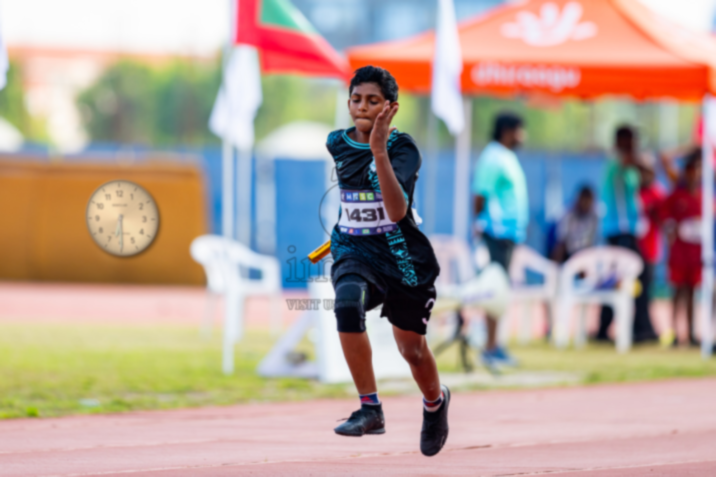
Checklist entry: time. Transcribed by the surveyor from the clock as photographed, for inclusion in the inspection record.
6:30
